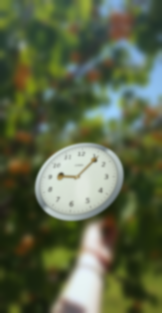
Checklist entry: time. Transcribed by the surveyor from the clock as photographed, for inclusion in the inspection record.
9:06
